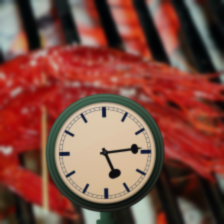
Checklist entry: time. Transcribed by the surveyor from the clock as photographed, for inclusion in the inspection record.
5:14
